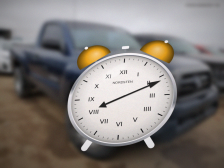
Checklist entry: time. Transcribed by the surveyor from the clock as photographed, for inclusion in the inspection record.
8:11
